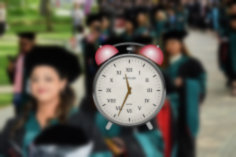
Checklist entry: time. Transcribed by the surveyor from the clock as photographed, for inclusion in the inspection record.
11:34
